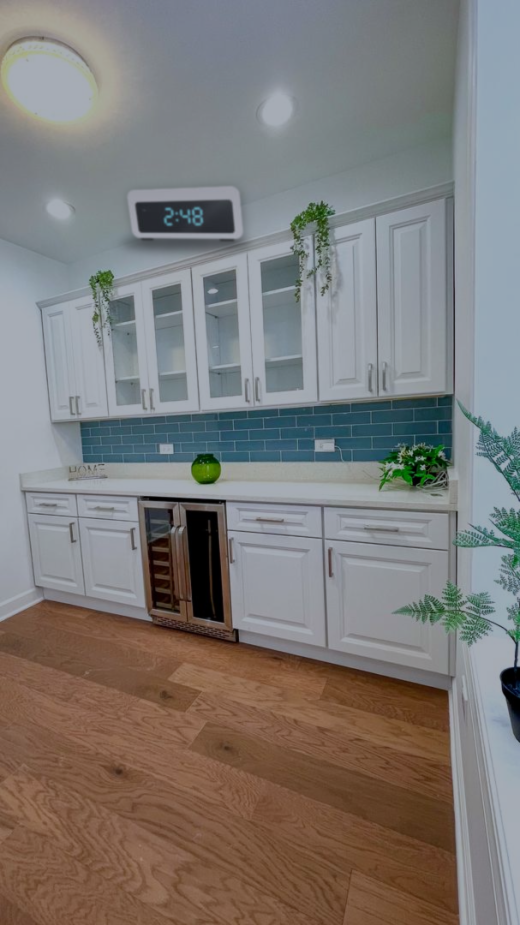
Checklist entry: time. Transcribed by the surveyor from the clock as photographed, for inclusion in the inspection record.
2:48
